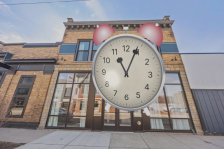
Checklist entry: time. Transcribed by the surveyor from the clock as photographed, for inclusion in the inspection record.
11:04
